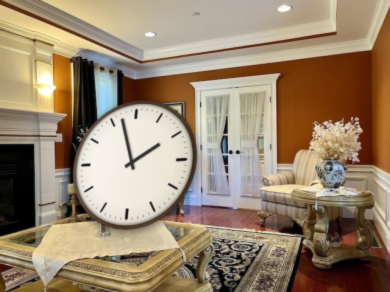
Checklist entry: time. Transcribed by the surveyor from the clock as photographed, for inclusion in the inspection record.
1:57
